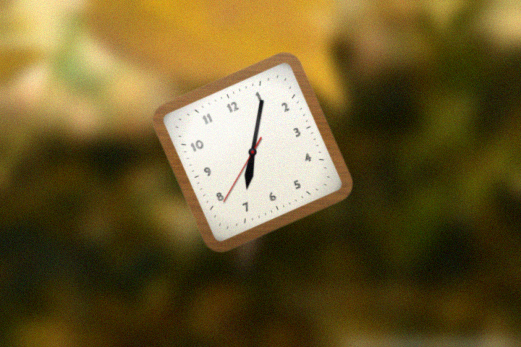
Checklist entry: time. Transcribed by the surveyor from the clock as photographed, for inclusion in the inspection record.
7:05:39
